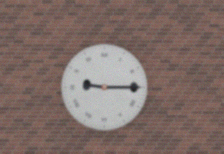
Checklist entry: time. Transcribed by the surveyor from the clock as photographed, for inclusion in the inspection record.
9:15
